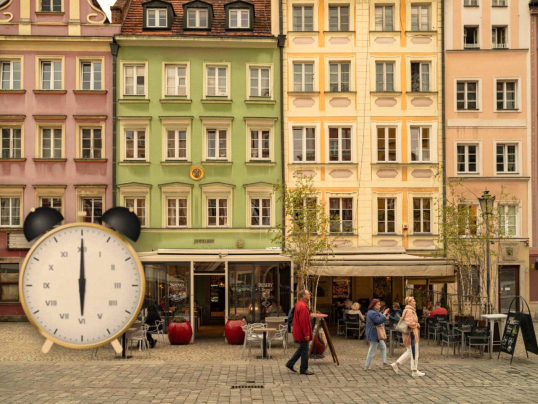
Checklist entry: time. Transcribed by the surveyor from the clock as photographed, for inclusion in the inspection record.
6:00
